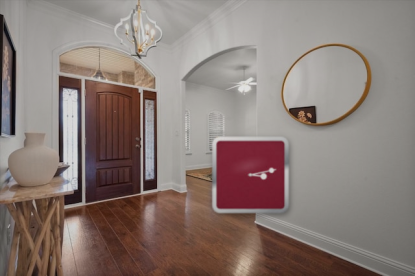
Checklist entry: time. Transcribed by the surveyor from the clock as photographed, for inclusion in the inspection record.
3:13
